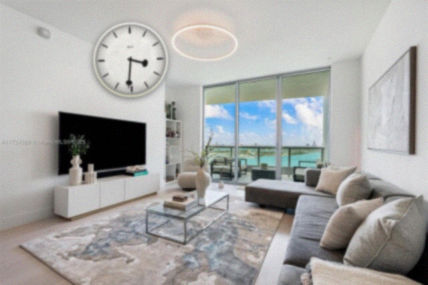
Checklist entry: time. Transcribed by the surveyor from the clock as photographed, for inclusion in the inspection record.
3:31
